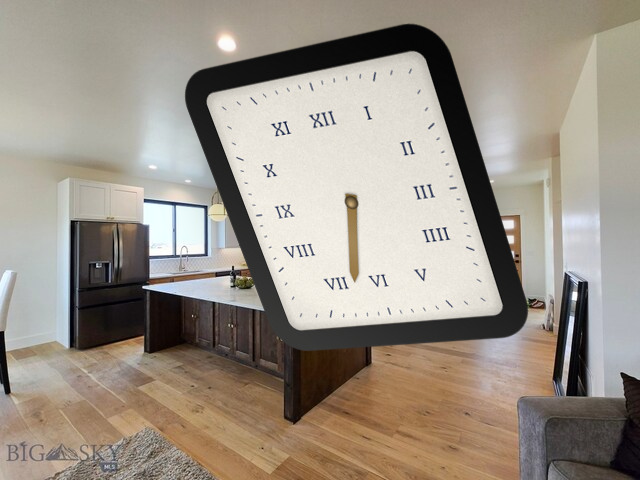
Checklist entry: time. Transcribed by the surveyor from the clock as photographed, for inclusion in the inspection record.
6:33
